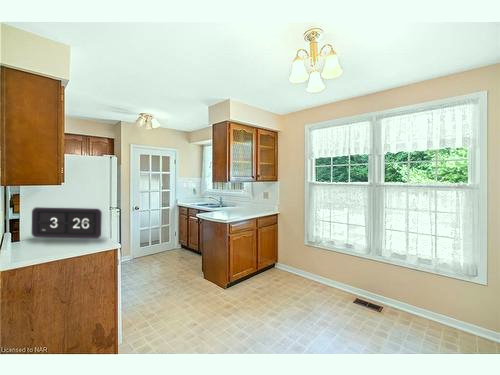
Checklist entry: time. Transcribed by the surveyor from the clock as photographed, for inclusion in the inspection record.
3:26
